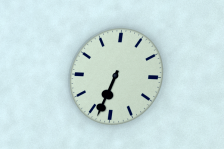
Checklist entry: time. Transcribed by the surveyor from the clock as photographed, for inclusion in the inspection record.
6:33
